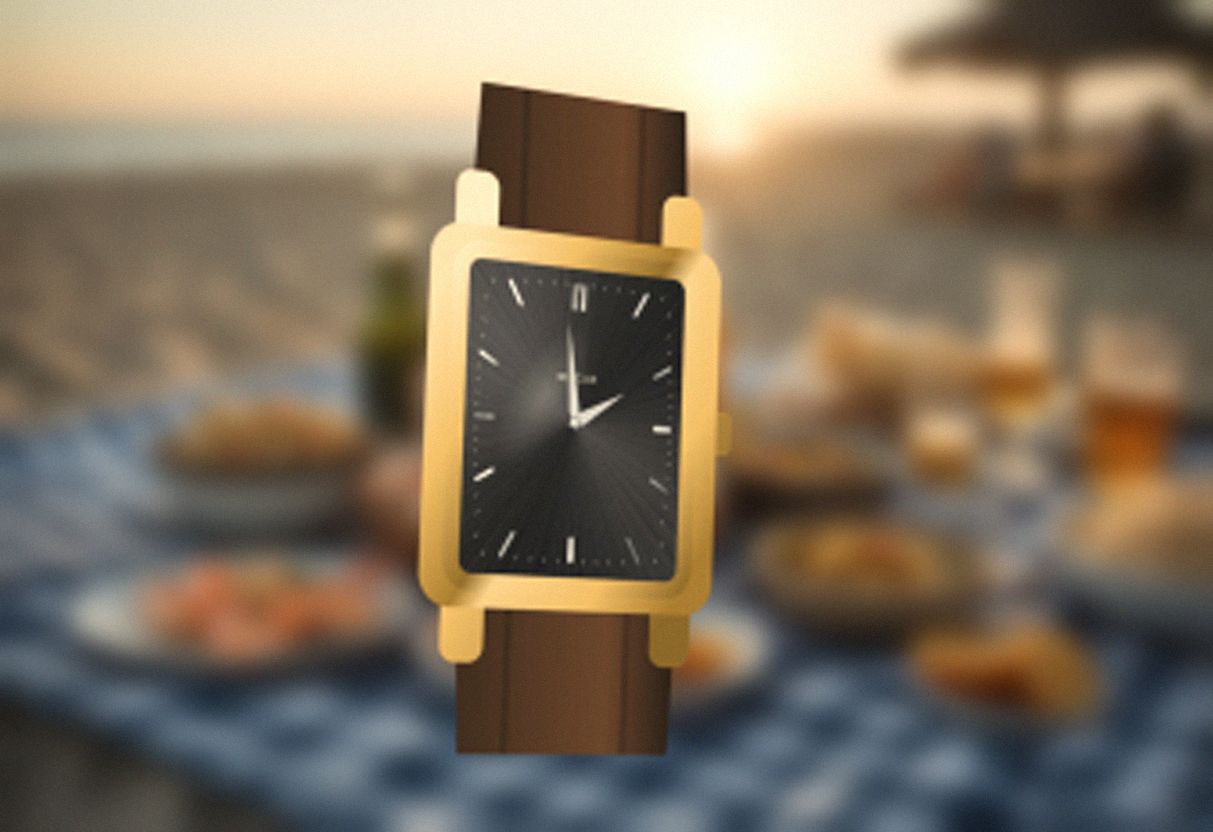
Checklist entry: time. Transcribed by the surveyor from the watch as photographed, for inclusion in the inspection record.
1:59
